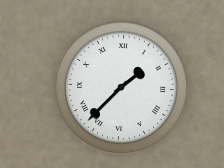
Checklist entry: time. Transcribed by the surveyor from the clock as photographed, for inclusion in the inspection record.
1:37
